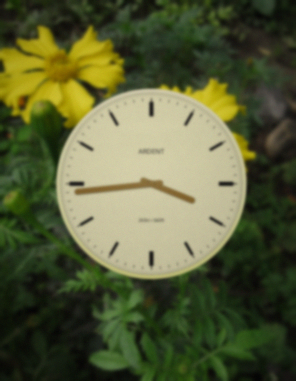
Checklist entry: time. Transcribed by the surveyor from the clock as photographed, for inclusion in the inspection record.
3:44
